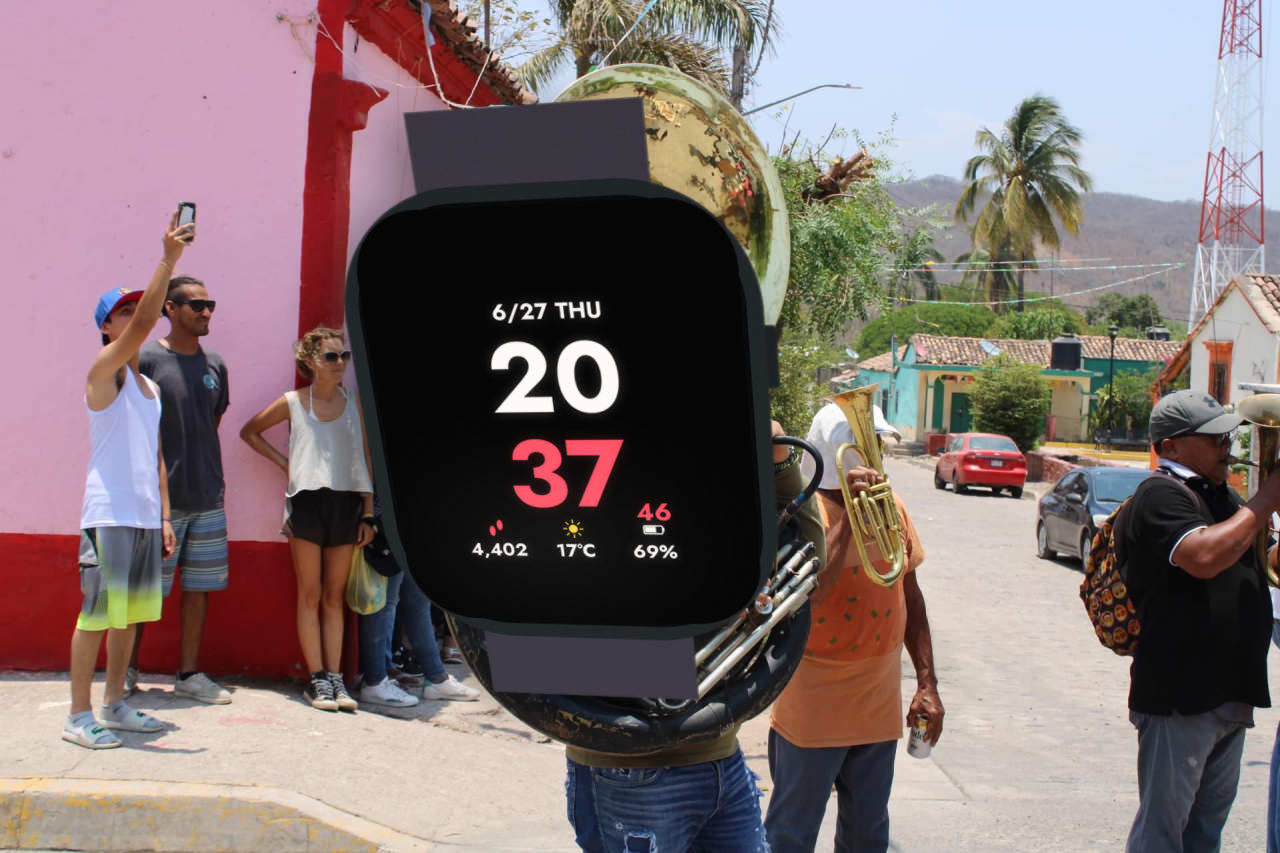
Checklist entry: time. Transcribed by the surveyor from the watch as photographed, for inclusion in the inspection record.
20:37:46
